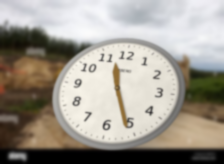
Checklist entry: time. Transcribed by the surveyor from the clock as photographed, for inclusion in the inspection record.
11:26
